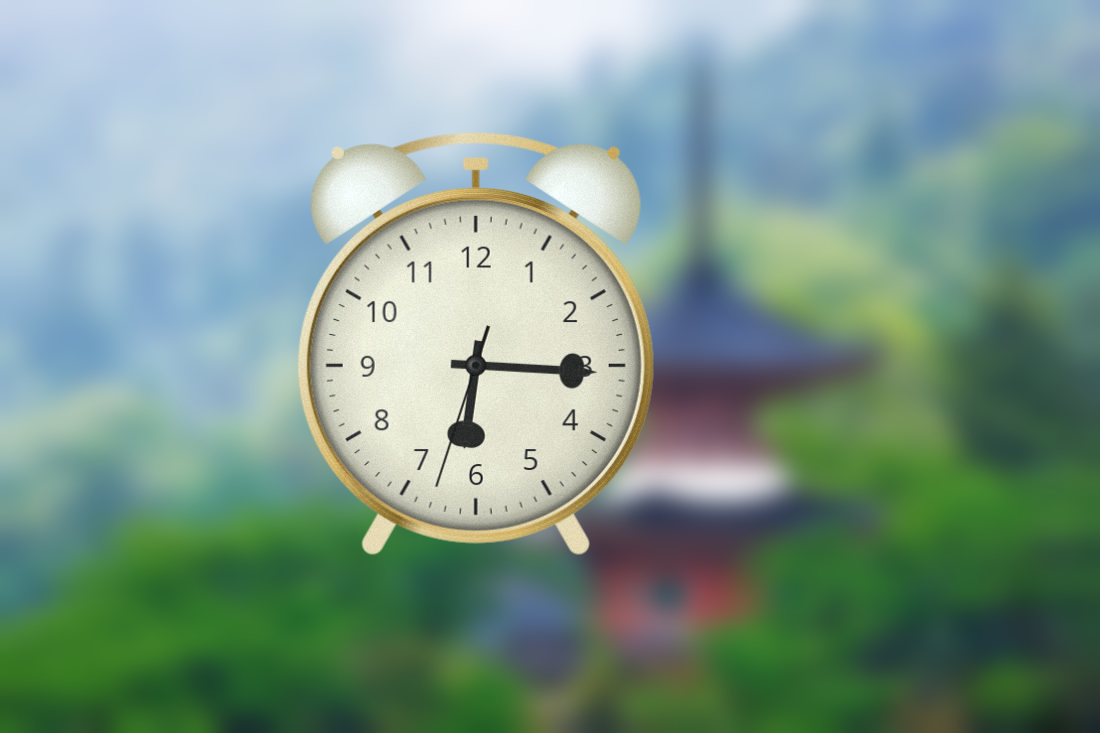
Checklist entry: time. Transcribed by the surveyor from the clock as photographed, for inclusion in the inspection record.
6:15:33
